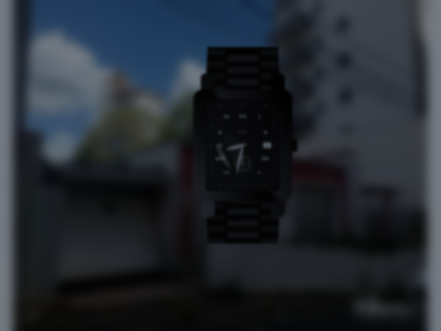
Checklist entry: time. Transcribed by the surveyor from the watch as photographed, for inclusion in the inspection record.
8:32
